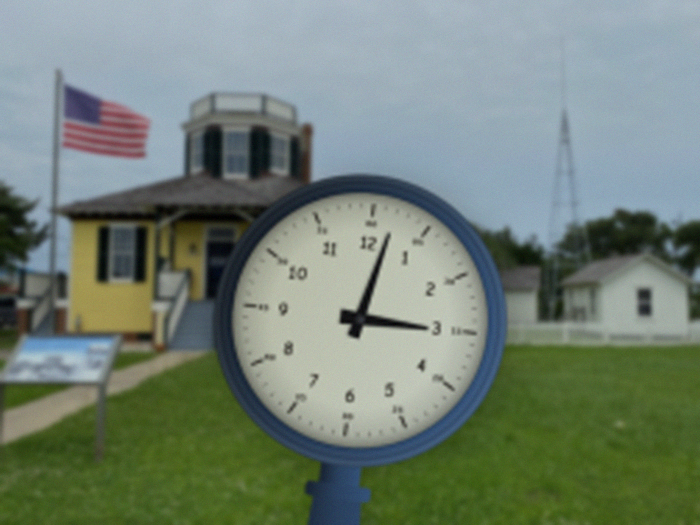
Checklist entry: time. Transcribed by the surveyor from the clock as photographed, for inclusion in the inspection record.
3:02
